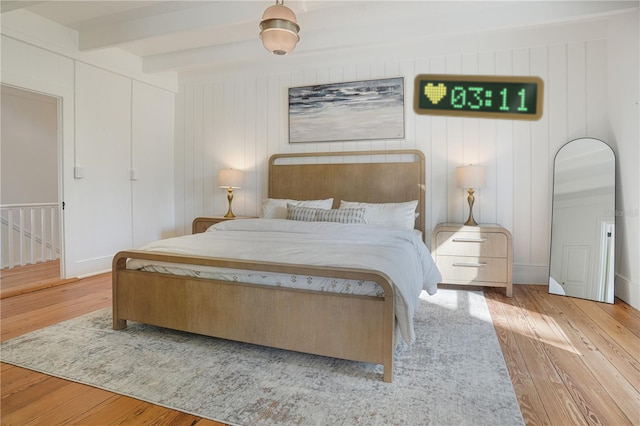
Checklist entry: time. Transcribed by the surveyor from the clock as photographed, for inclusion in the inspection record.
3:11
